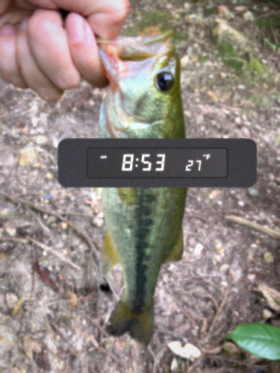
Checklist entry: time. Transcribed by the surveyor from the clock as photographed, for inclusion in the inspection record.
8:53
